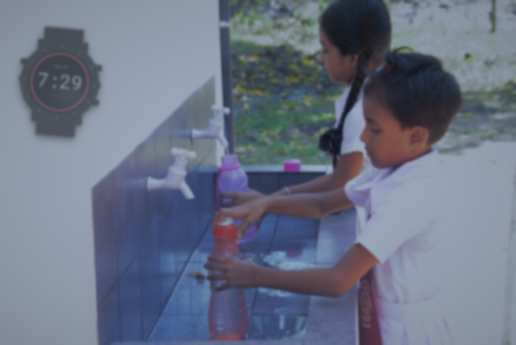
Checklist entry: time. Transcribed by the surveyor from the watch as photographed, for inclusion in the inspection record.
7:29
